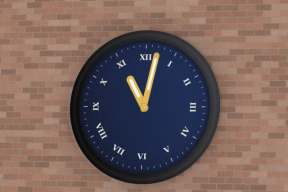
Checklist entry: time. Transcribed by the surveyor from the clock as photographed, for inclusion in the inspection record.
11:02
